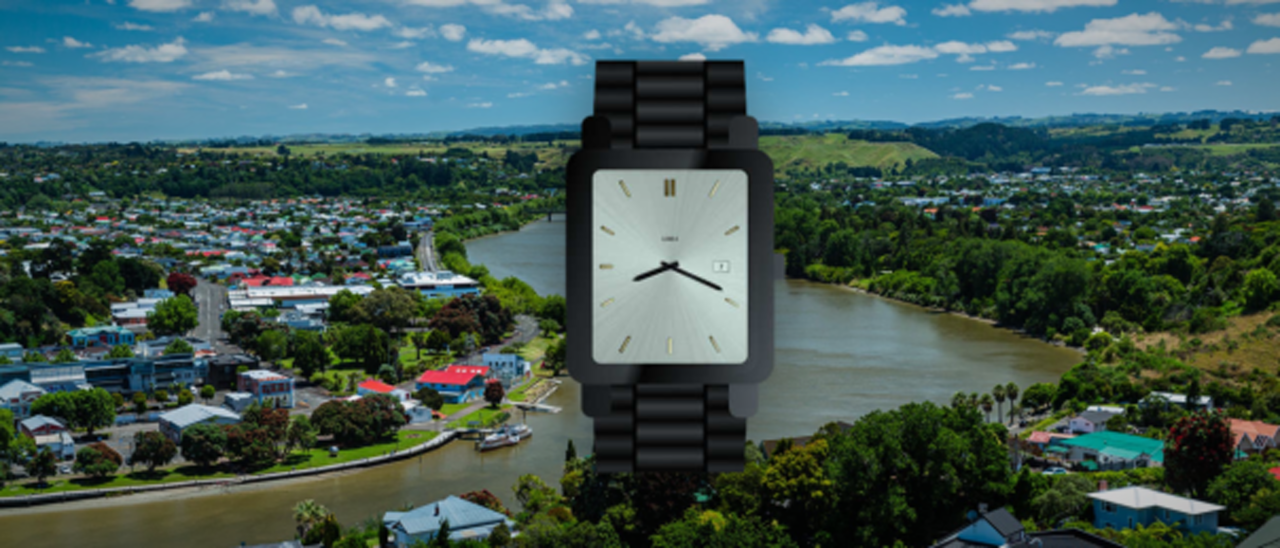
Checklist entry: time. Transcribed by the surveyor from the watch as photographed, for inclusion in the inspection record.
8:19
